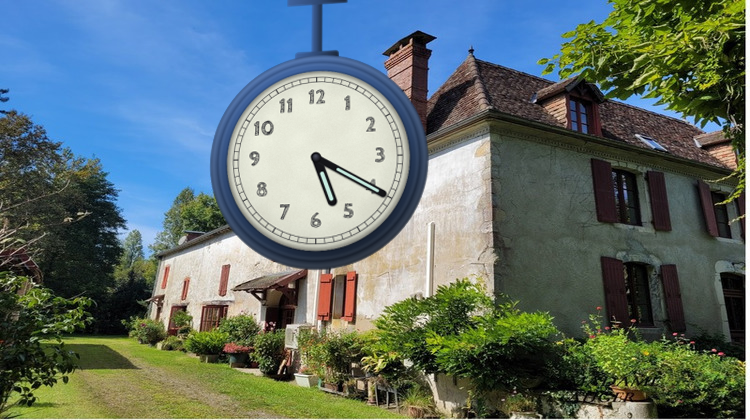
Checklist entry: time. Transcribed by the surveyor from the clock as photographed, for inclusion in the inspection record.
5:20
